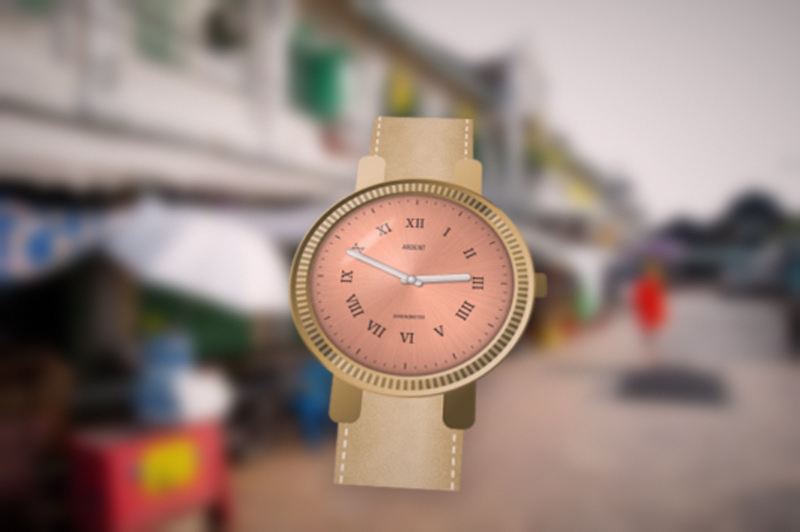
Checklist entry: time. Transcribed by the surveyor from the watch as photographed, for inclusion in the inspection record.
2:49
